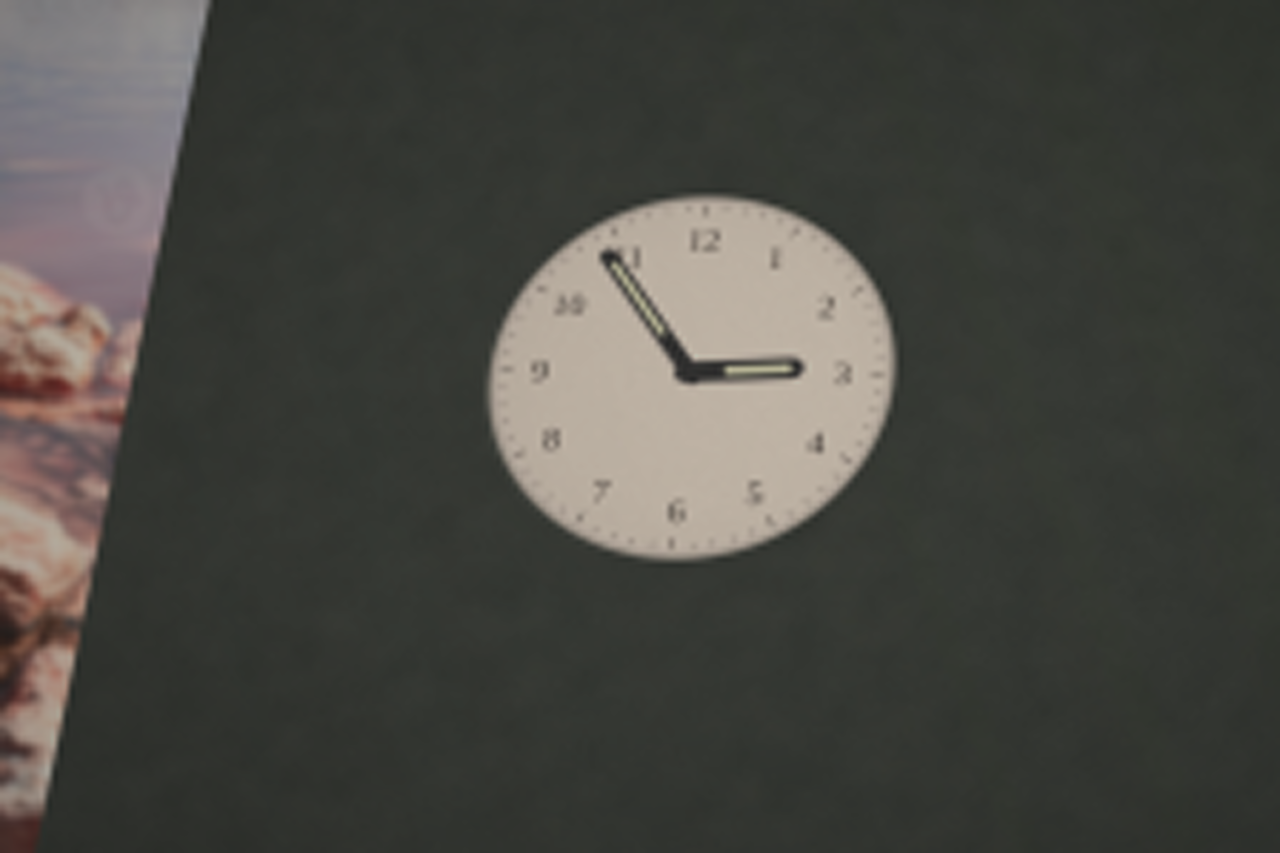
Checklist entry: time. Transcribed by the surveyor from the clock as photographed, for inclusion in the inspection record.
2:54
